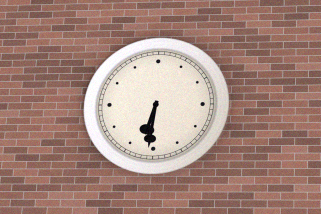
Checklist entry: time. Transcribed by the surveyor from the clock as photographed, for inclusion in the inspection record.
6:31
